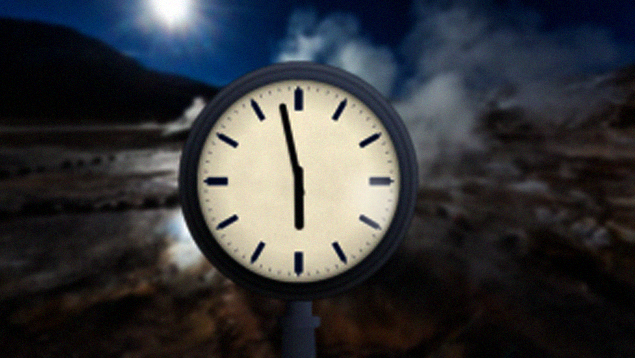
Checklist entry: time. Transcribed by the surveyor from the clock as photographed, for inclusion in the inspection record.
5:58
